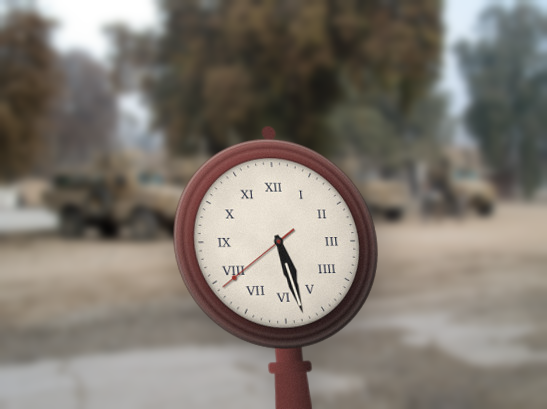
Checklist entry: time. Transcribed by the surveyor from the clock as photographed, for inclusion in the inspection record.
5:27:39
